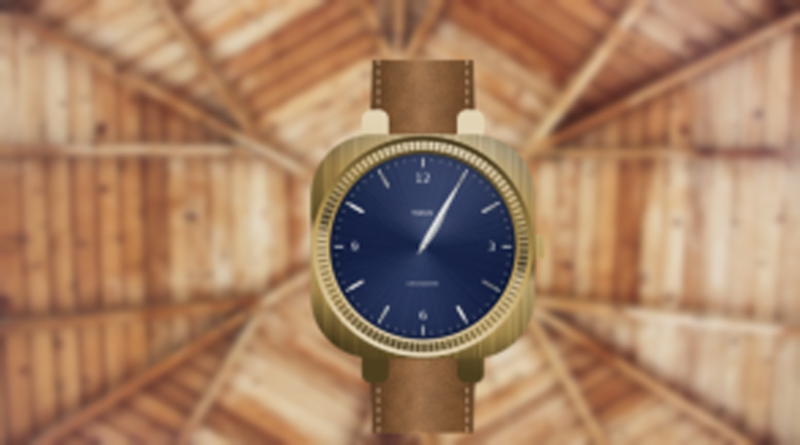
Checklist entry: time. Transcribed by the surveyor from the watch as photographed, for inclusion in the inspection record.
1:05
